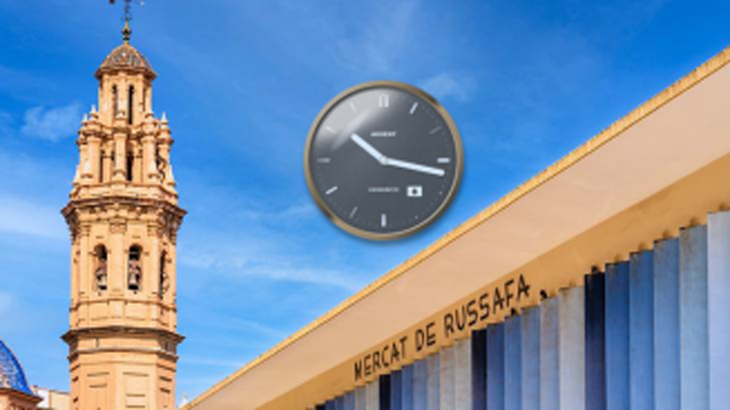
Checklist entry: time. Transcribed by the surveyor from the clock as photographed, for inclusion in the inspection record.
10:17
